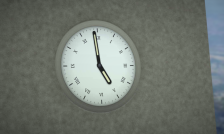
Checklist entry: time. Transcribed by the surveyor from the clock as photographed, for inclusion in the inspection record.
4:59
